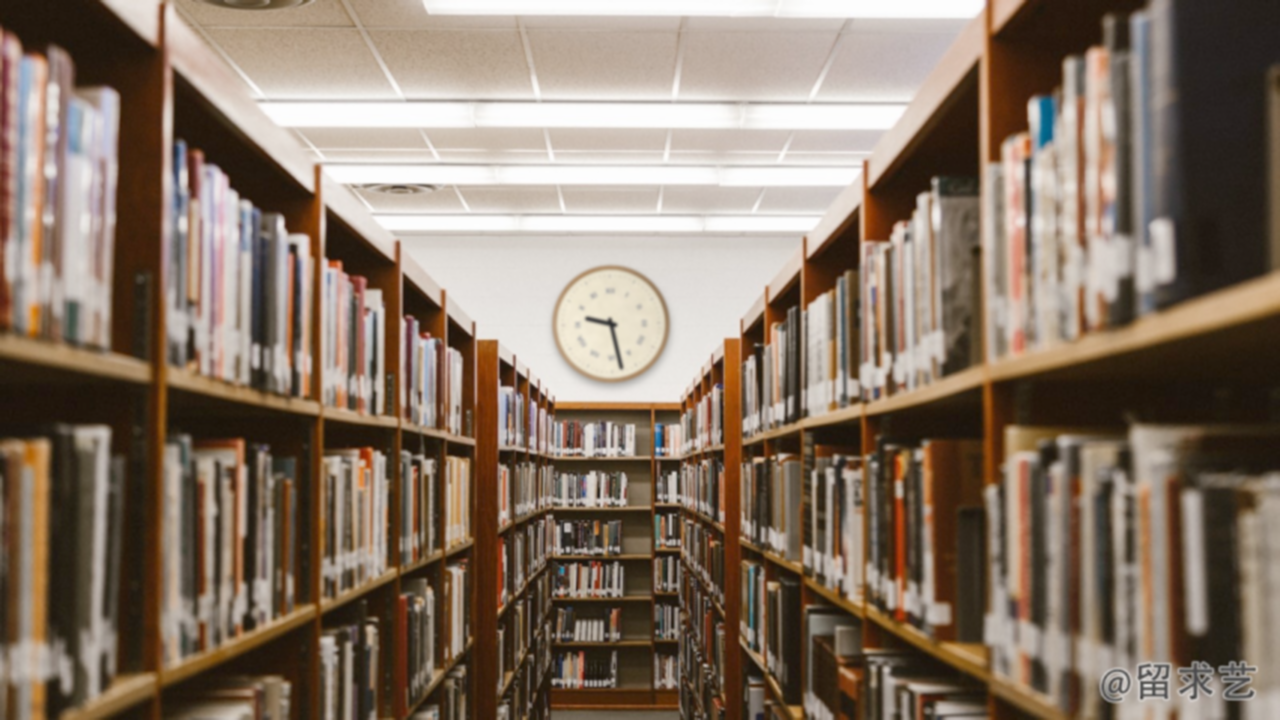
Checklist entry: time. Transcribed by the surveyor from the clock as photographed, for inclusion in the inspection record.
9:28
